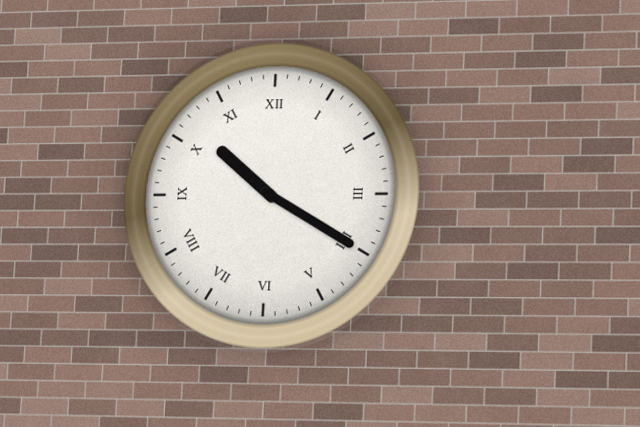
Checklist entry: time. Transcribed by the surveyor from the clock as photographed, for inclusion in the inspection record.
10:20
